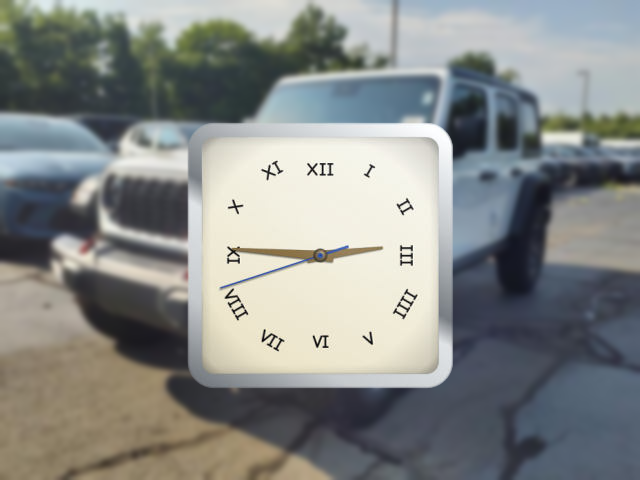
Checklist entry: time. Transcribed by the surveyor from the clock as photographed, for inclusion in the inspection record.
2:45:42
